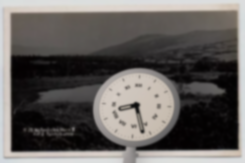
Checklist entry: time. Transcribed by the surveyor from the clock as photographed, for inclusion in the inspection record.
8:27
